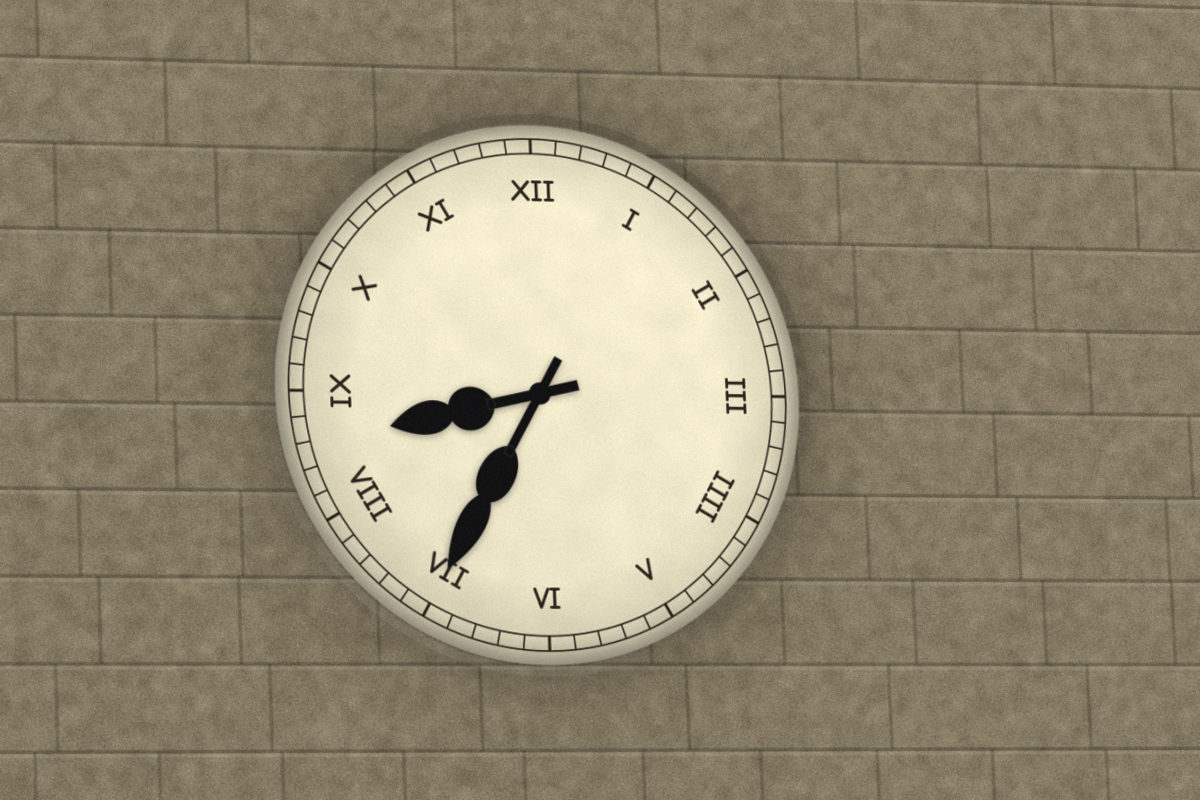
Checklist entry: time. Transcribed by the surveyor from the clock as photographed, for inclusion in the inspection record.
8:35
